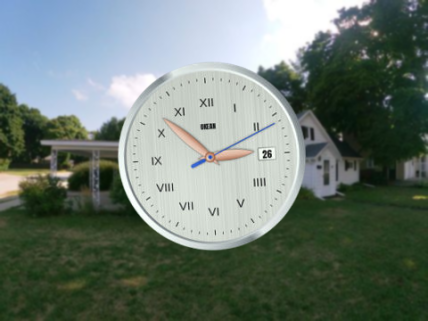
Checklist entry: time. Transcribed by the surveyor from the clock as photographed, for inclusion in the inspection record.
2:52:11
